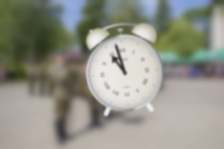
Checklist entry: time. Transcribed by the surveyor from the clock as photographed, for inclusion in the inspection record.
10:58
